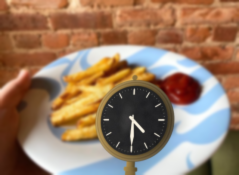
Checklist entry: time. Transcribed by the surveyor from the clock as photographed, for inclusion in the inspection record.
4:30
